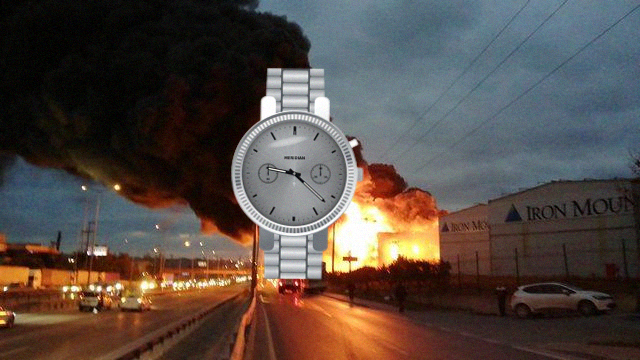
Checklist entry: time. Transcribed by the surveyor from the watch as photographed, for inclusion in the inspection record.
9:22
